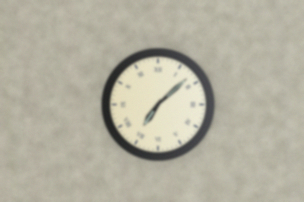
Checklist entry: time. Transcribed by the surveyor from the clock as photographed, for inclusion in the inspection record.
7:08
